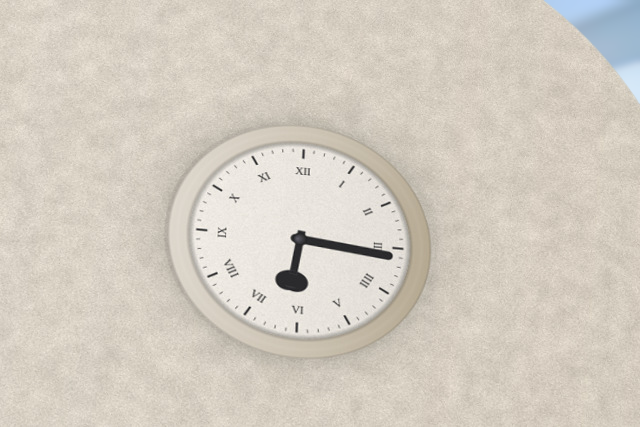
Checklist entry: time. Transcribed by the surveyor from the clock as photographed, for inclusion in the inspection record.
6:16
